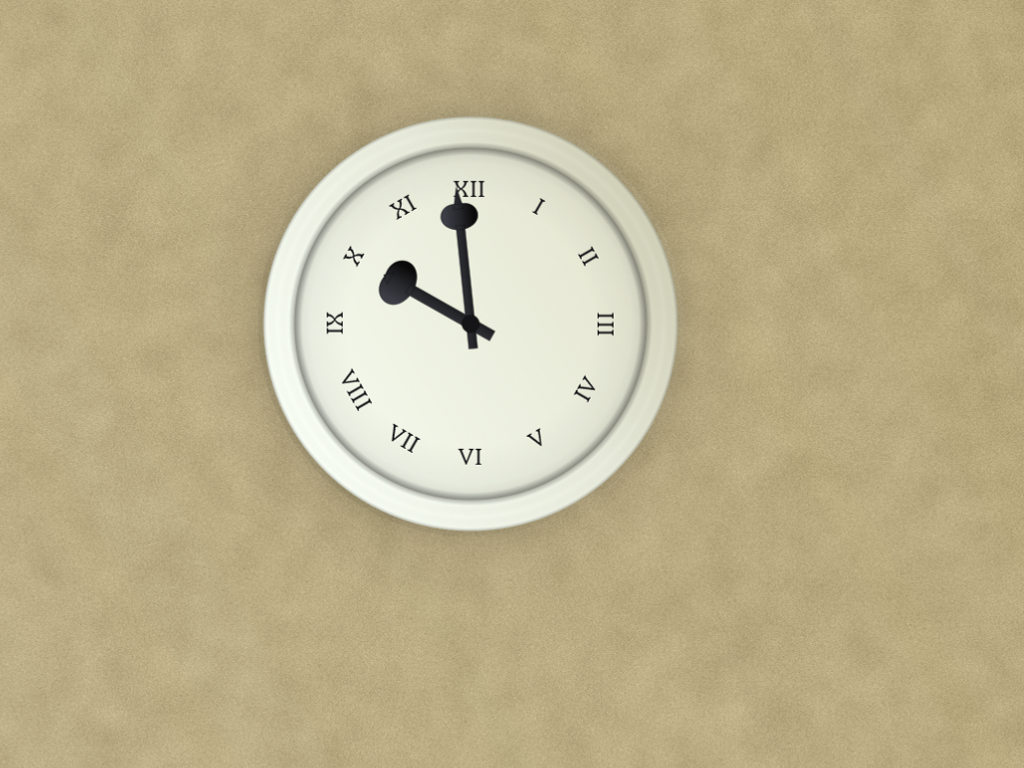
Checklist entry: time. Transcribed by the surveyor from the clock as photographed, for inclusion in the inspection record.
9:59
